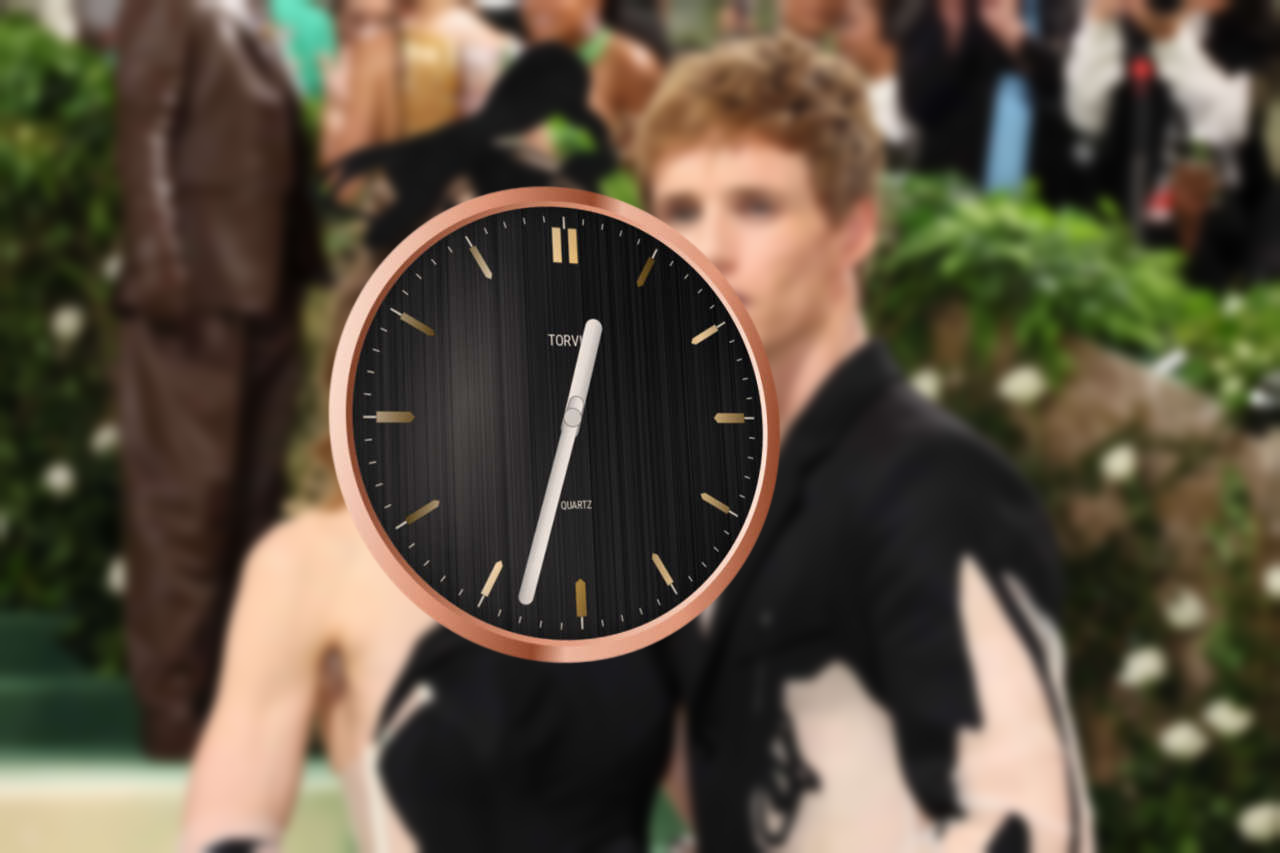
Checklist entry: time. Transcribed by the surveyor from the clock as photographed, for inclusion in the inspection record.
12:33
